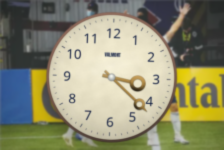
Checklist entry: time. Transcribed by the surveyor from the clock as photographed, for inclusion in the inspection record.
3:22
